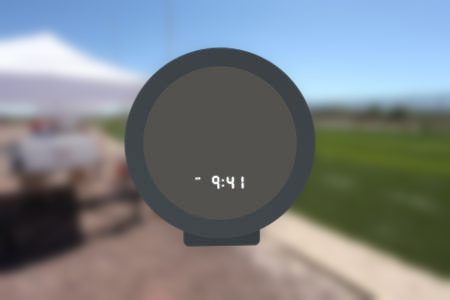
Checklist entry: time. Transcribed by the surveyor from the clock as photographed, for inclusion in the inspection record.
9:41
